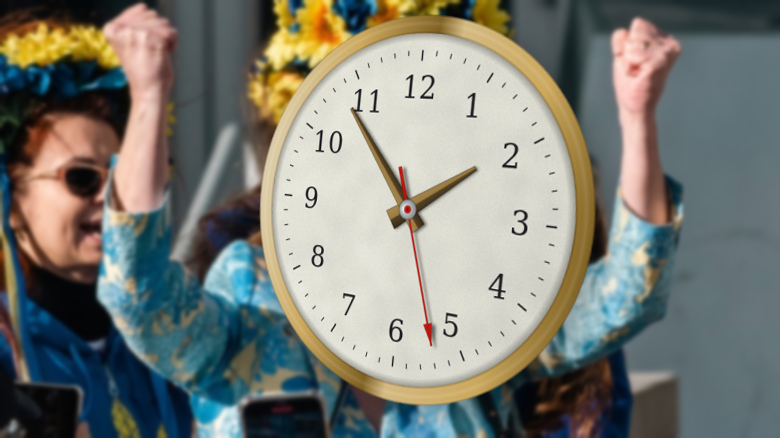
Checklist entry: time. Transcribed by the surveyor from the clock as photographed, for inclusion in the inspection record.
1:53:27
